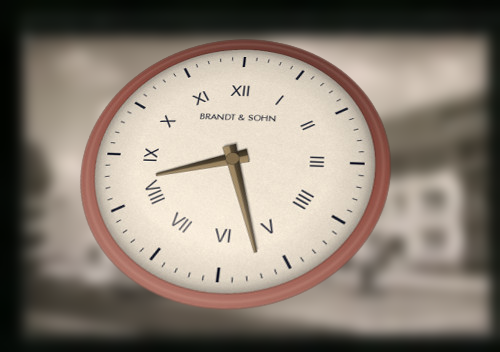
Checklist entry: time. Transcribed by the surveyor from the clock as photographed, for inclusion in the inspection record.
8:27
